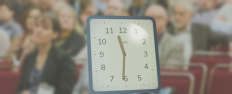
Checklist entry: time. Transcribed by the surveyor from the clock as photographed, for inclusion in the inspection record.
11:31
